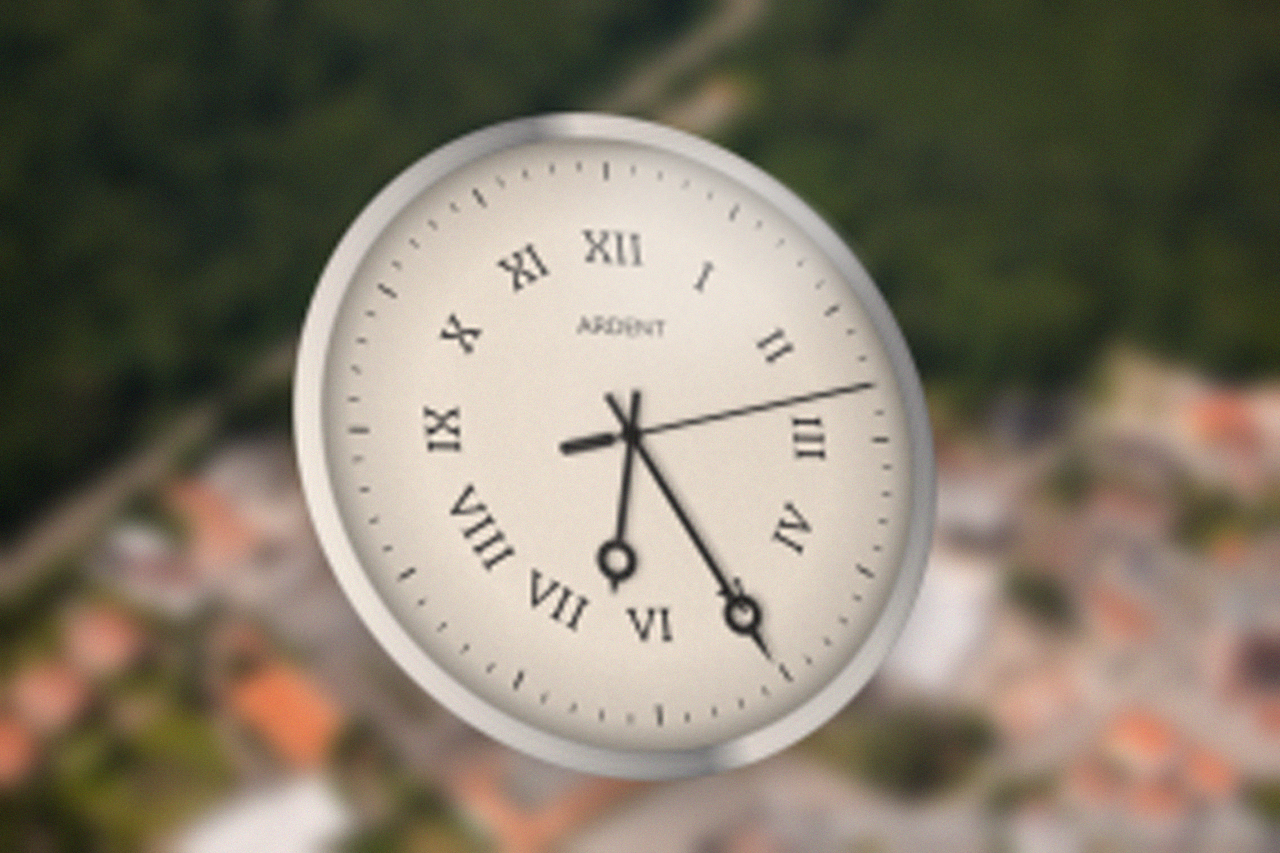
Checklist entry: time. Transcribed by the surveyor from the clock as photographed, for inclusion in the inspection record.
6:25:13
